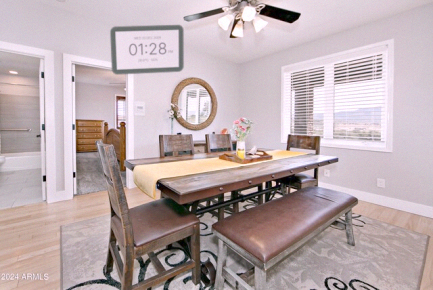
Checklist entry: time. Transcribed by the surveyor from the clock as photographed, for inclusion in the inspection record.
1:28
